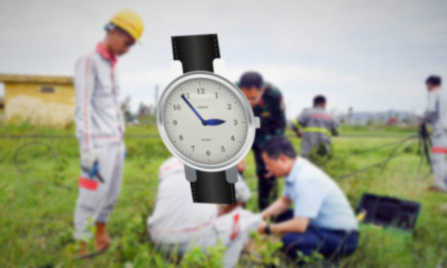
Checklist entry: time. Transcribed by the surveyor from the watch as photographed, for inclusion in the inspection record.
2:54
